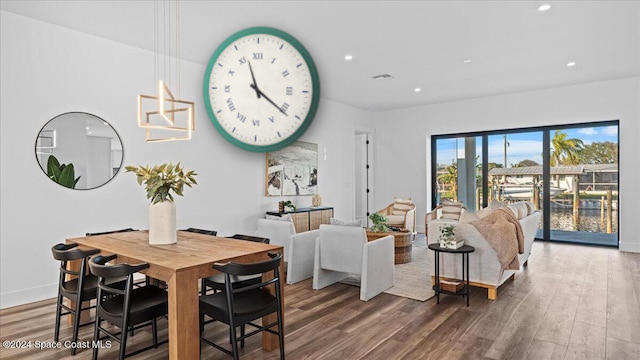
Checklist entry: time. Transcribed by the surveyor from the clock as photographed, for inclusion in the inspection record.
11:21
